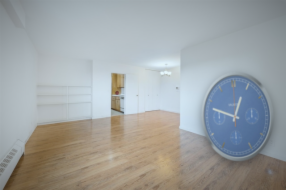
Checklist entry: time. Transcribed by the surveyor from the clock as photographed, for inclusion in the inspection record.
12:48
